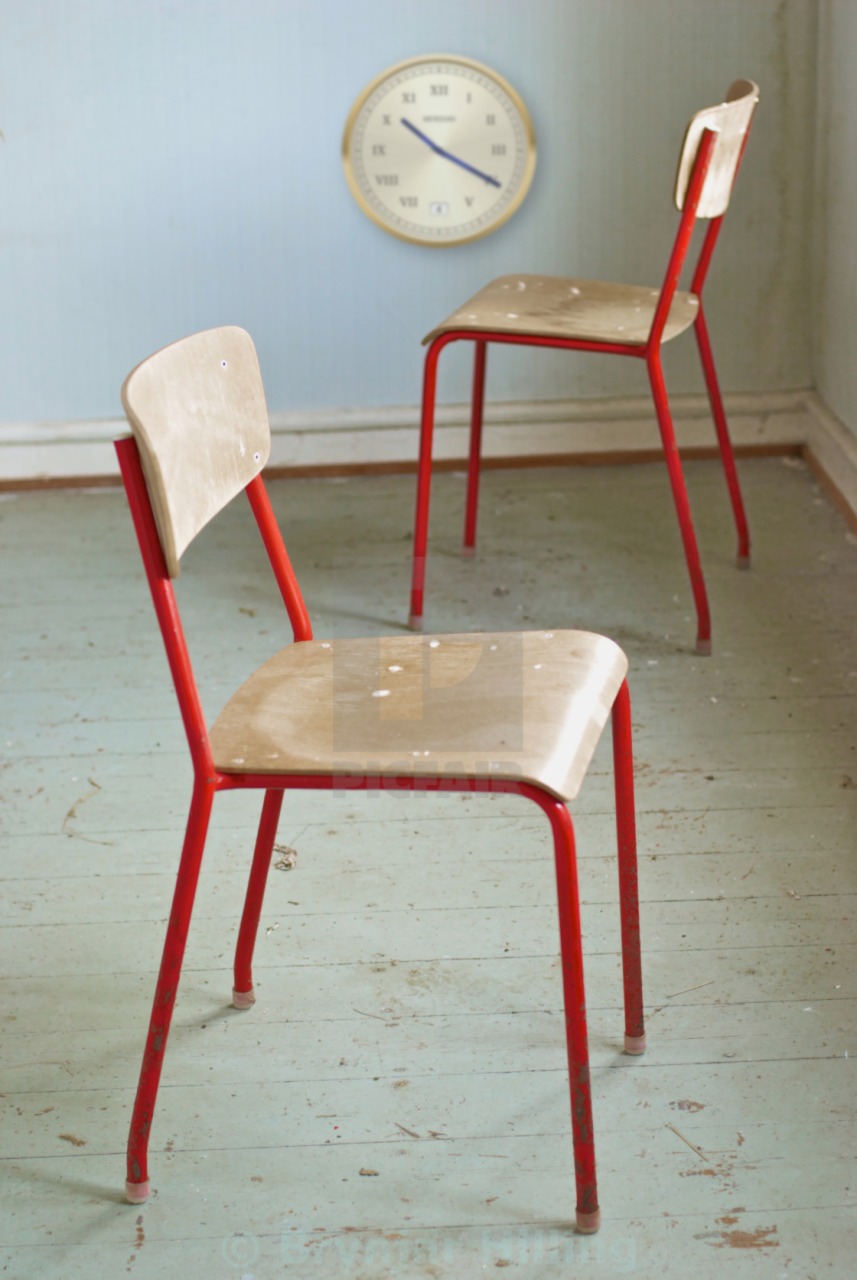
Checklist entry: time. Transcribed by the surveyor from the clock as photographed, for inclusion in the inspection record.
10:20
